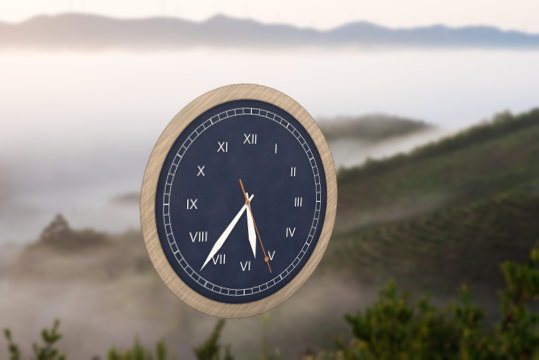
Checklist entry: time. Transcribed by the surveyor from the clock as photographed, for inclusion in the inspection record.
5:36:26
